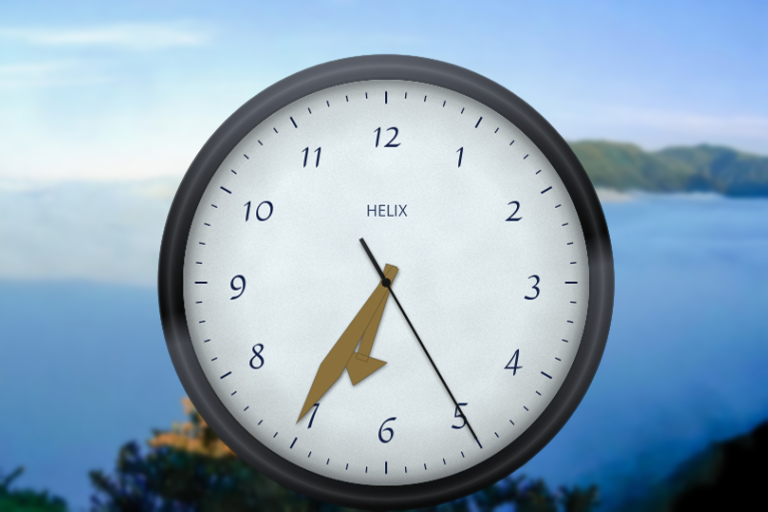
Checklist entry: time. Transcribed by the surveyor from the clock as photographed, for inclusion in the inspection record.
6:35:25
